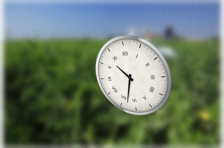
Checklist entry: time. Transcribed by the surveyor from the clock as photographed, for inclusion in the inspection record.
10:33
